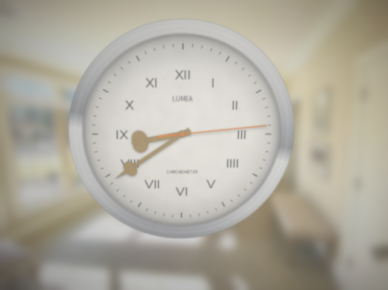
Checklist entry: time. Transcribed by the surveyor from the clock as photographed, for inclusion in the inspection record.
8:39:14
